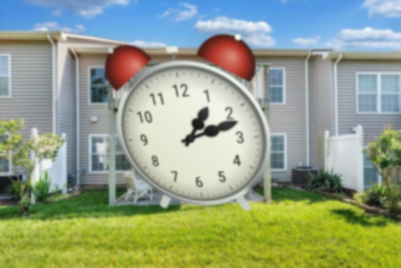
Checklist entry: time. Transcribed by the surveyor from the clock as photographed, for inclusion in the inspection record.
1:12
